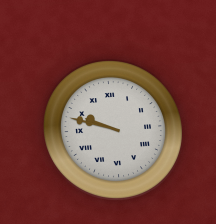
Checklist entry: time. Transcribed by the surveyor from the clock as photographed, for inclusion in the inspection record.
9:48
